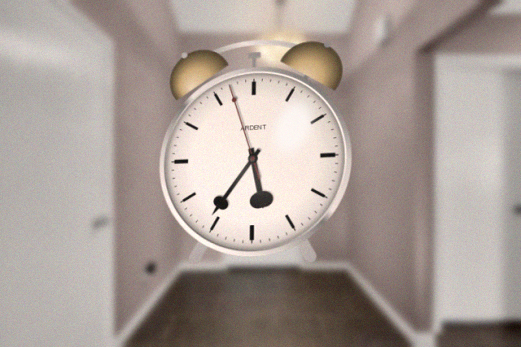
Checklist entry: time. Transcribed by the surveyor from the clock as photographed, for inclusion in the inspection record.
5:35:57
